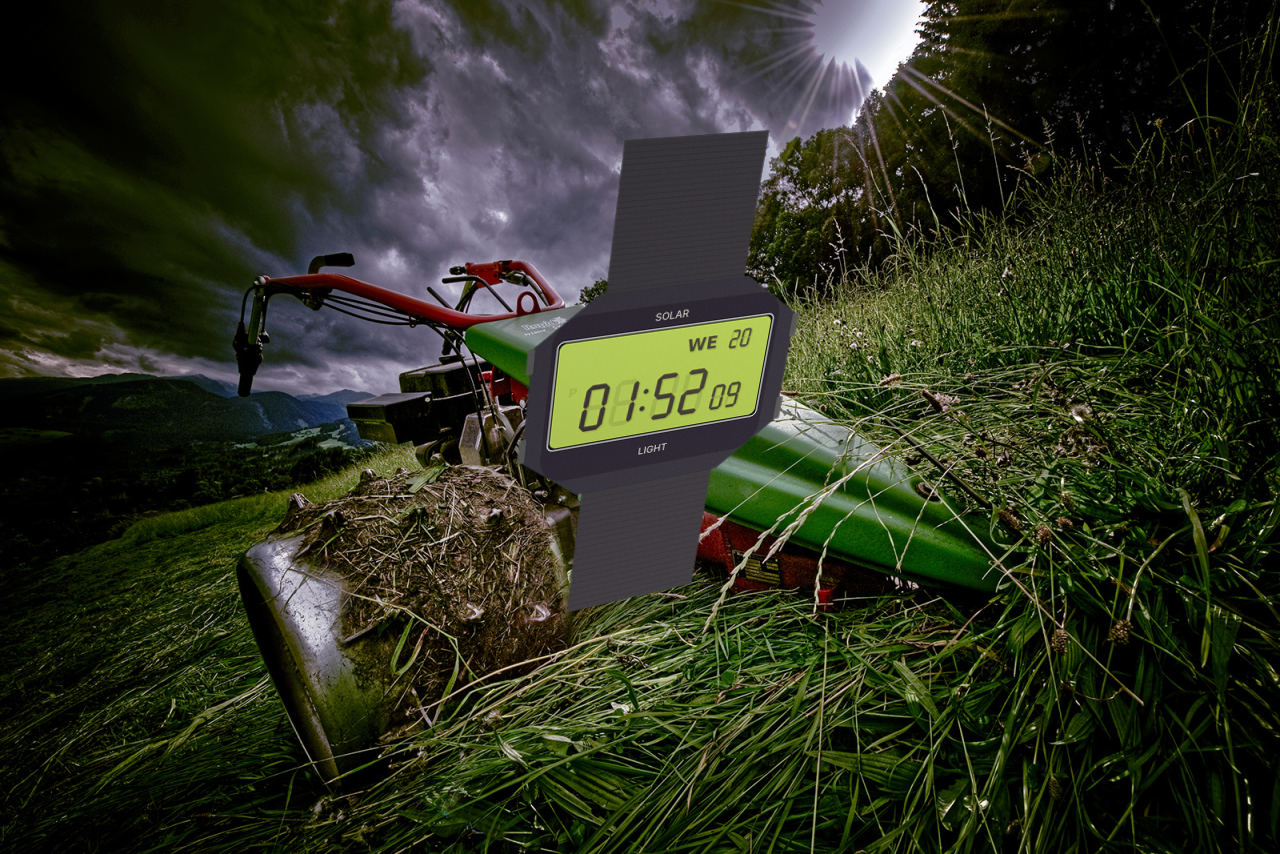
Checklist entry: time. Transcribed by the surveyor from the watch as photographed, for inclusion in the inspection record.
1:52:09
